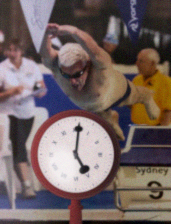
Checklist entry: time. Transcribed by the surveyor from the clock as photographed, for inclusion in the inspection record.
5:01
